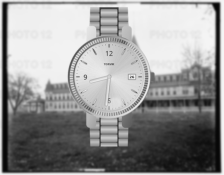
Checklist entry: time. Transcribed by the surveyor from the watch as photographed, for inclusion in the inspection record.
8:31
